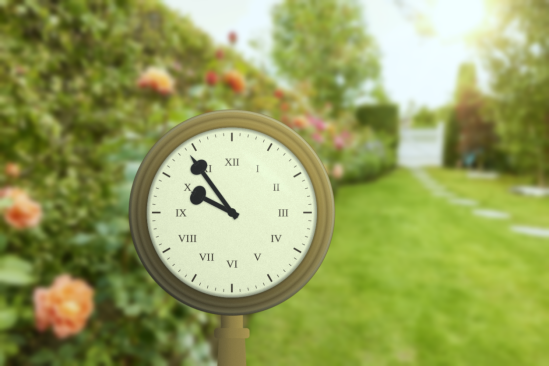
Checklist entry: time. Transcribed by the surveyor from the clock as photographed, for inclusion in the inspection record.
9:54
